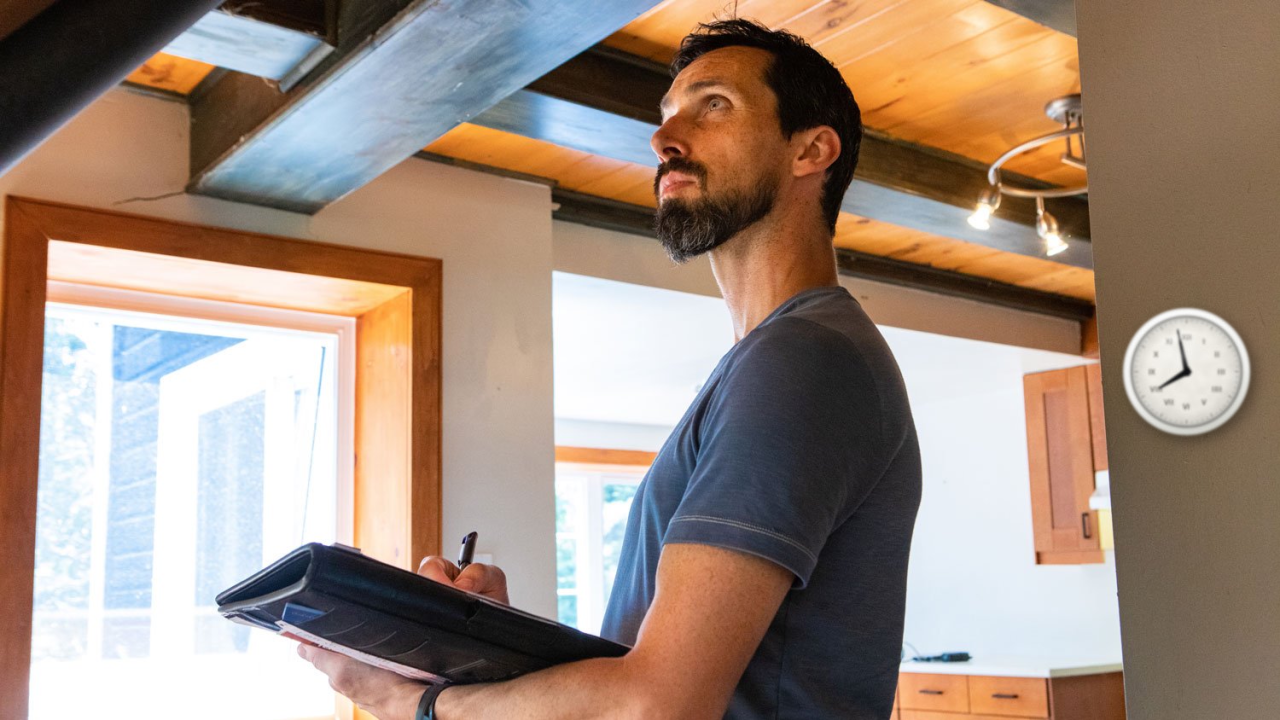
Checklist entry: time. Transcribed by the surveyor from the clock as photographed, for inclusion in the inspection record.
7:58
